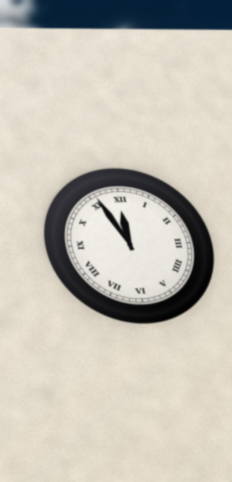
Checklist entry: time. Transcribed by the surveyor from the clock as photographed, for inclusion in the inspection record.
11:56
